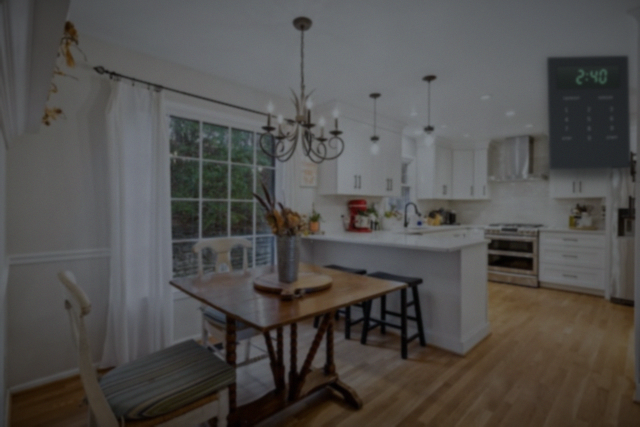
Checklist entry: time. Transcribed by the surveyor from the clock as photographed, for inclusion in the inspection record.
2:40
